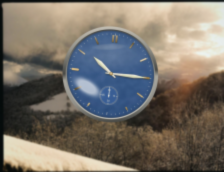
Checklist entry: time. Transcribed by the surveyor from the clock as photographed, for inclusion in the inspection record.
10:15
